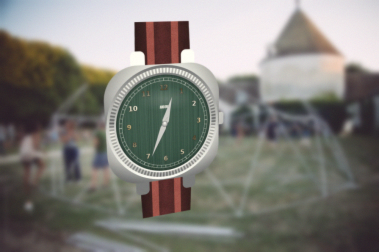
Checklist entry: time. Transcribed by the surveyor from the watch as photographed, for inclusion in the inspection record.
12:34
